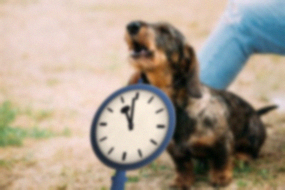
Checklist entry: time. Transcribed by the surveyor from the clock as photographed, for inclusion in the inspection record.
10:59
